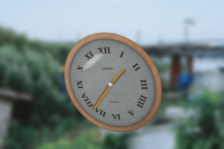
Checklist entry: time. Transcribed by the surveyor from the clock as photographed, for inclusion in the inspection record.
1:37
